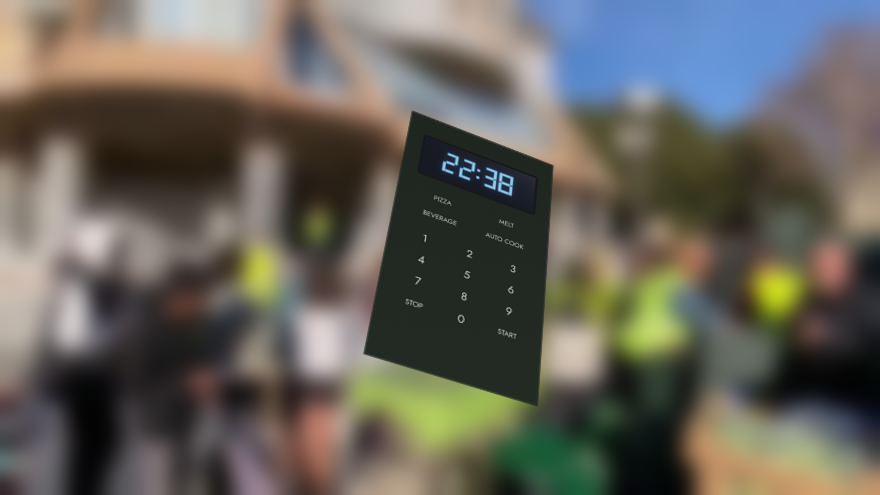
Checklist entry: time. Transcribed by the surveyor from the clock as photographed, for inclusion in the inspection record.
22:38
